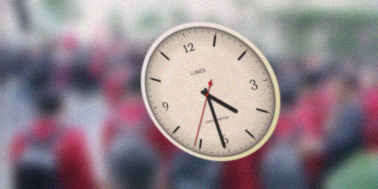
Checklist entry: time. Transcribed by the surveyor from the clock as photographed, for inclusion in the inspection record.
4:30:36
